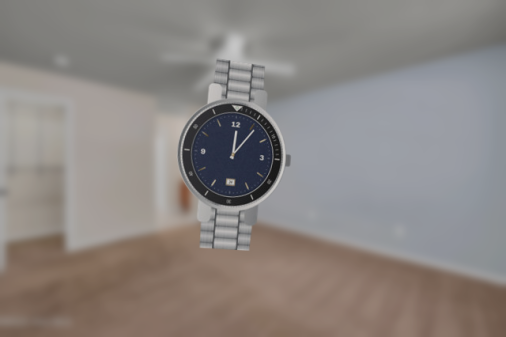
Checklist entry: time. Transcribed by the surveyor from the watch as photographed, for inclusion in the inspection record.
12:06
